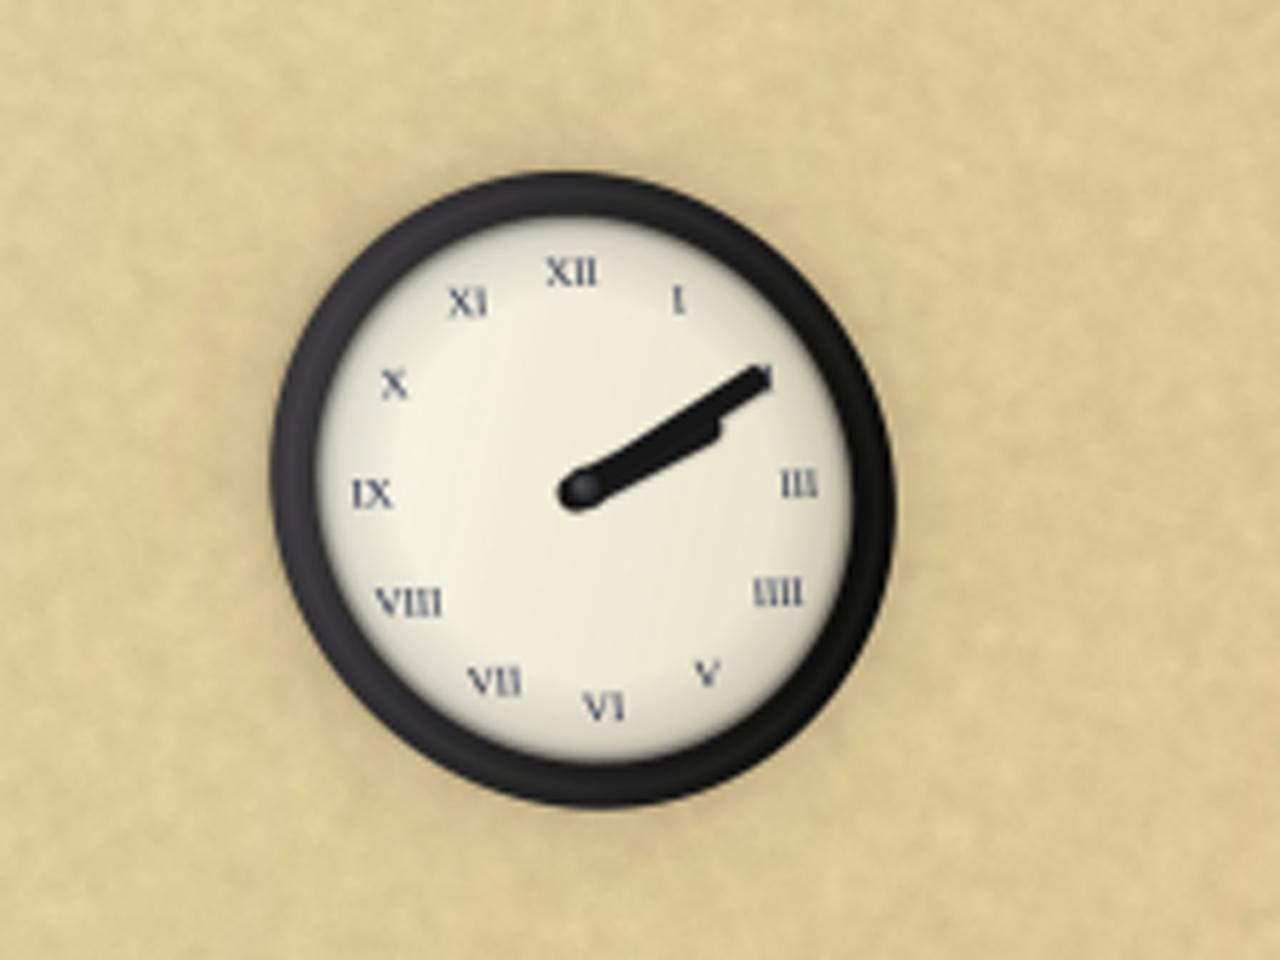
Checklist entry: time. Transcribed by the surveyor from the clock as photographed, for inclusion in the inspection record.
2:10
